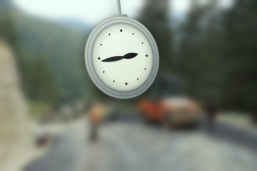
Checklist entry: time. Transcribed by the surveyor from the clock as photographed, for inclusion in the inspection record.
2:44
